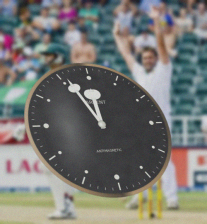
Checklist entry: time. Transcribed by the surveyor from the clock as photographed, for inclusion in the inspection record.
11:56
